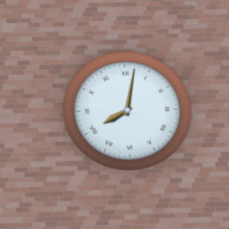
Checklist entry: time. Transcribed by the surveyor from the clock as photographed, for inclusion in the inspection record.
8:02
